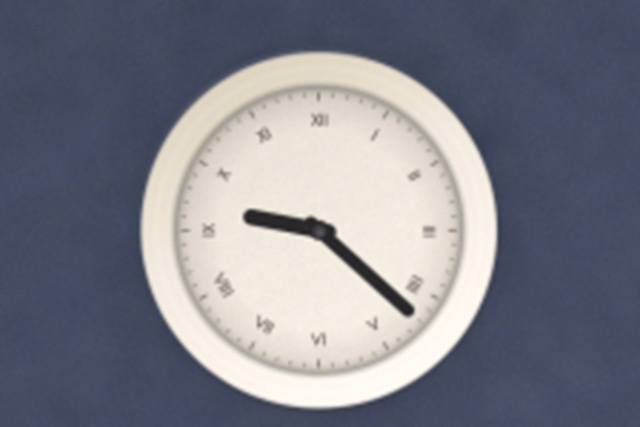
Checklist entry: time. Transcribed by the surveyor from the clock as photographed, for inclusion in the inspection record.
9:22
